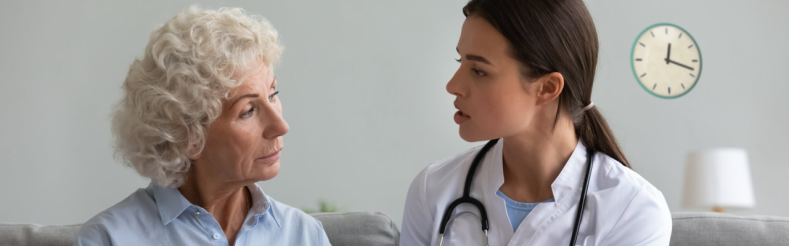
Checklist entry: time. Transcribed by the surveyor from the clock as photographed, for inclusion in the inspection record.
12:18
